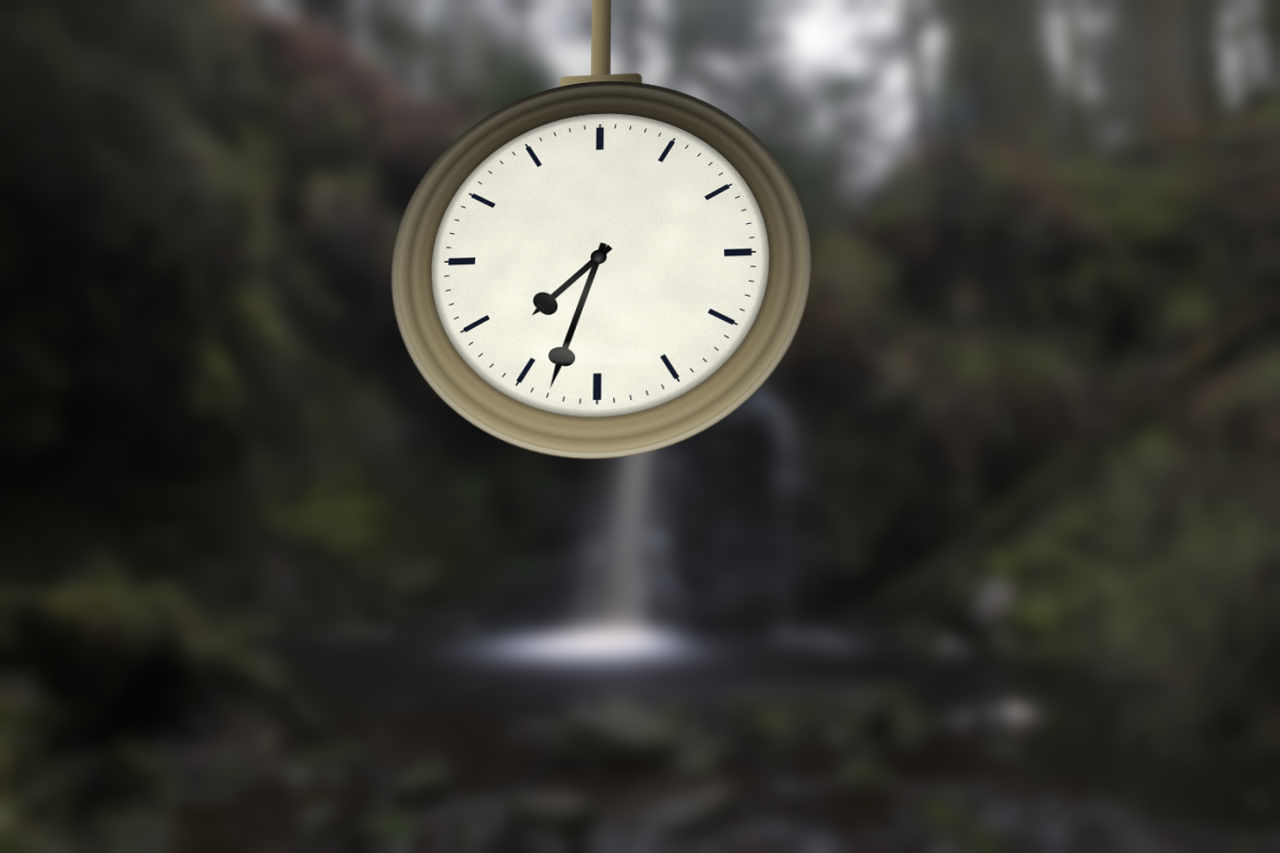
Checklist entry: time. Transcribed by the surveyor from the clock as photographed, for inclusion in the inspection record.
7:33
